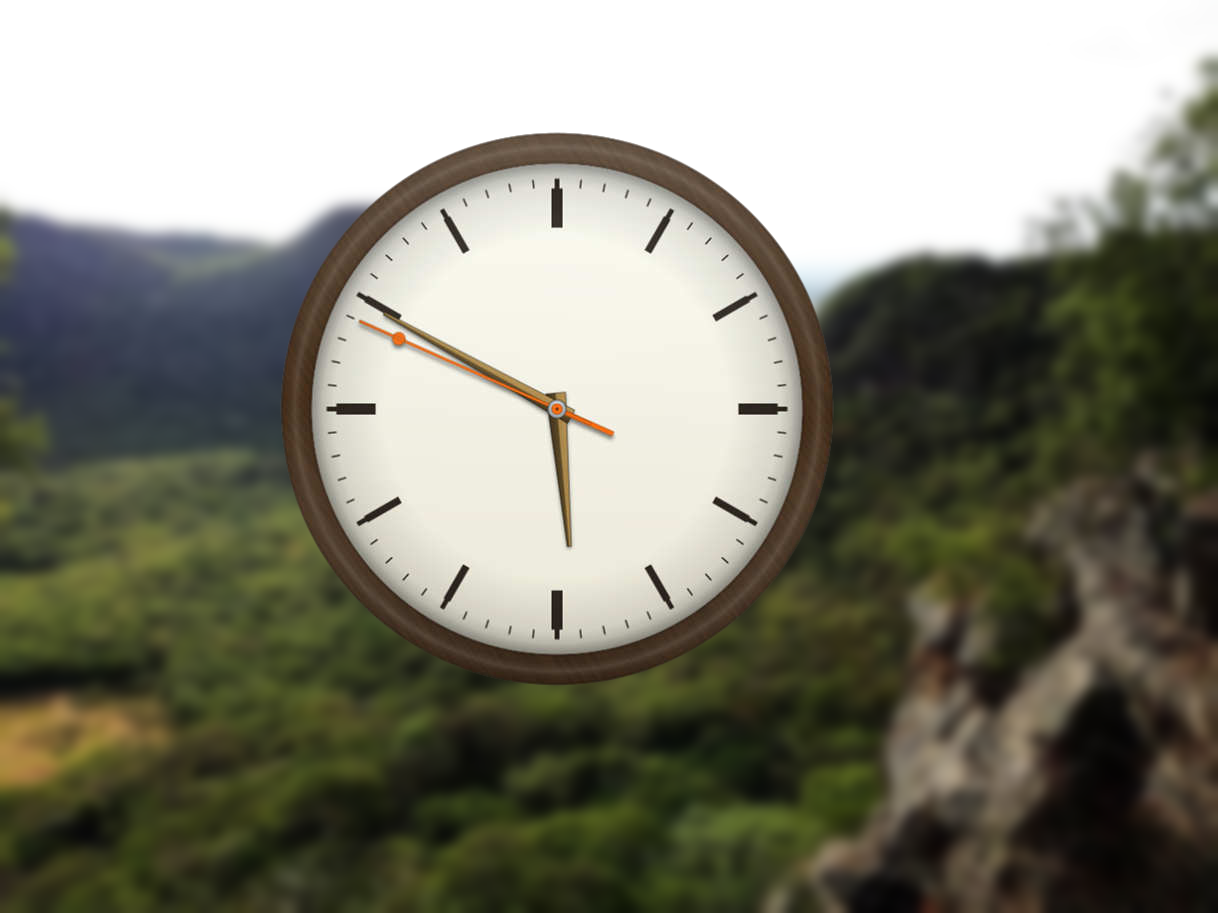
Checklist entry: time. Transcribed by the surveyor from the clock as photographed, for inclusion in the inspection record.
5:49:49
